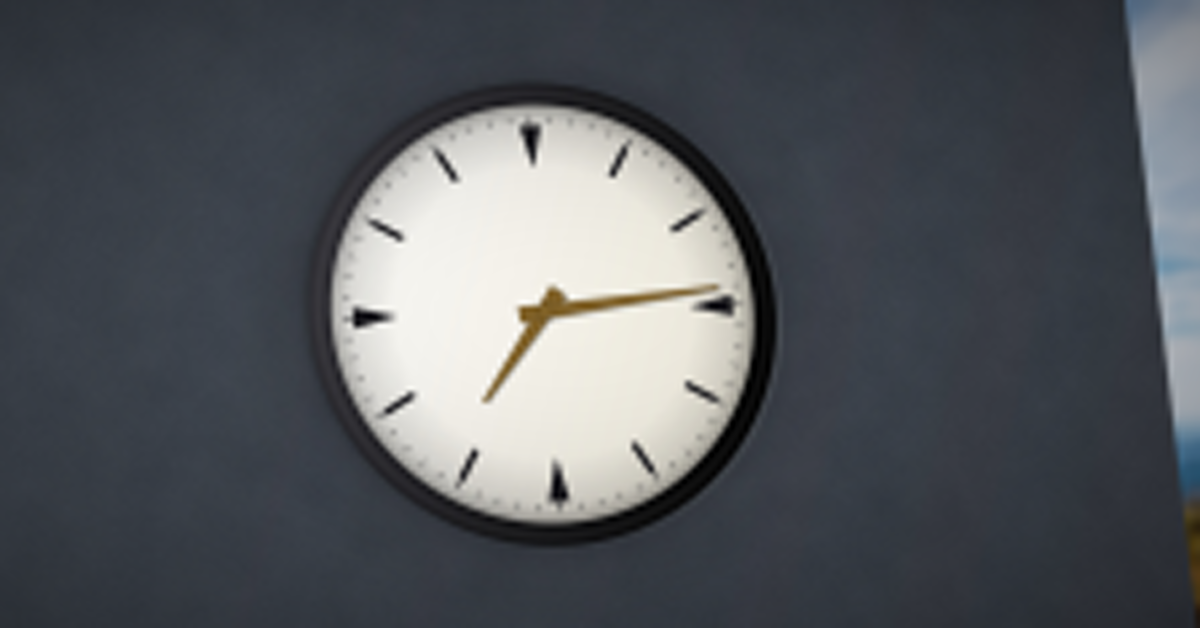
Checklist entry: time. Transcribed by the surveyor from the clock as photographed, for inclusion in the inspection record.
7:14
